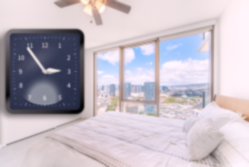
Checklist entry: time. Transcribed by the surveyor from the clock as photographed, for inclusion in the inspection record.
2:54
